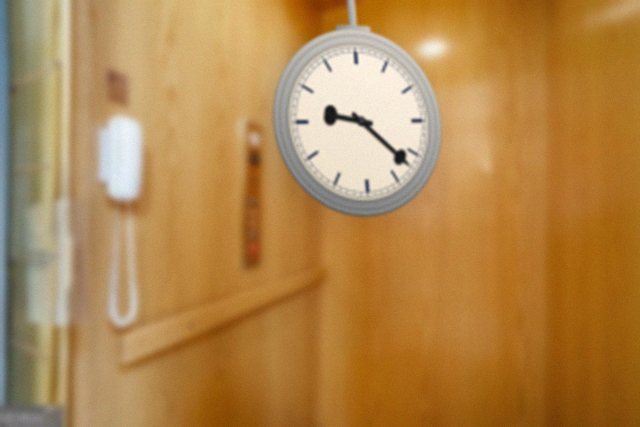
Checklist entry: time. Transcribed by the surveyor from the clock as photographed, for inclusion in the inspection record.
9:22
